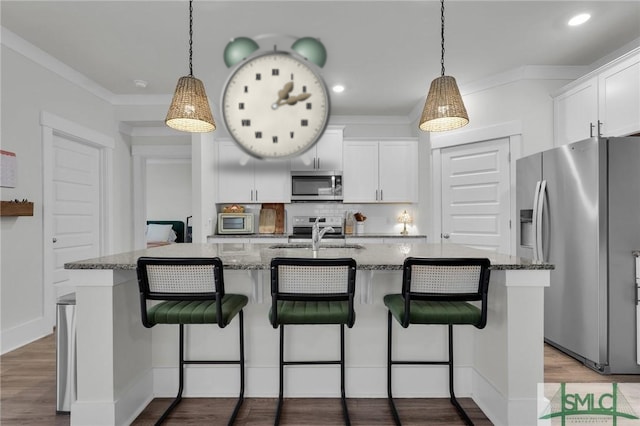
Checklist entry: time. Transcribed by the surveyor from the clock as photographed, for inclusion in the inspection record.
1:12
